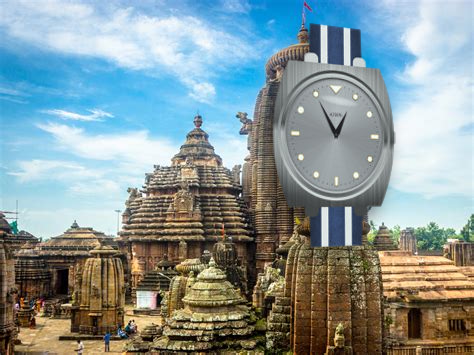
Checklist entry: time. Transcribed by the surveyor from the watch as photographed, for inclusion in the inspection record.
12:55
